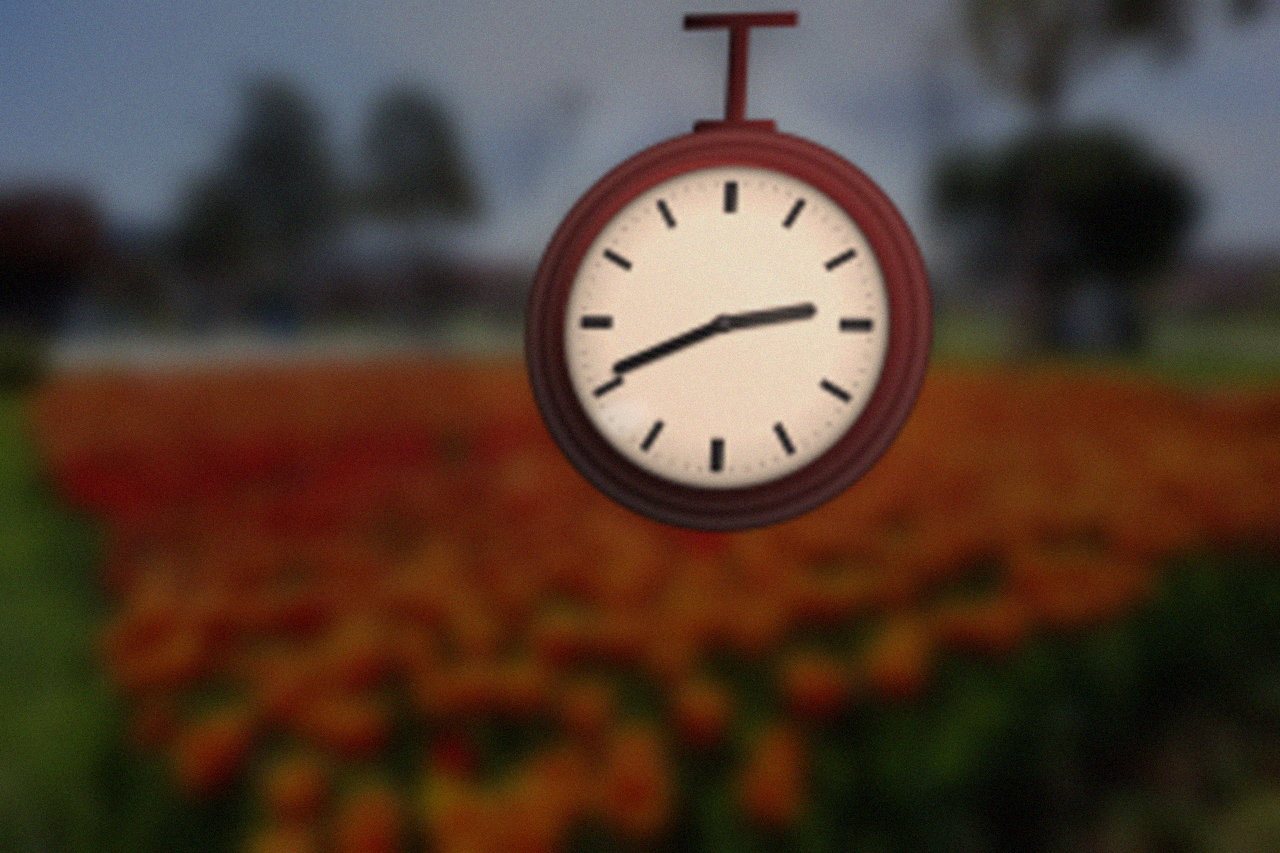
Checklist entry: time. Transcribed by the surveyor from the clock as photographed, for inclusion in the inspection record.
2:41
